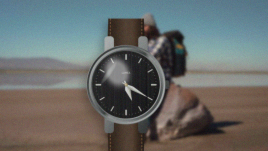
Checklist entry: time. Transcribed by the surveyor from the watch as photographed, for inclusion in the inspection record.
5:20
